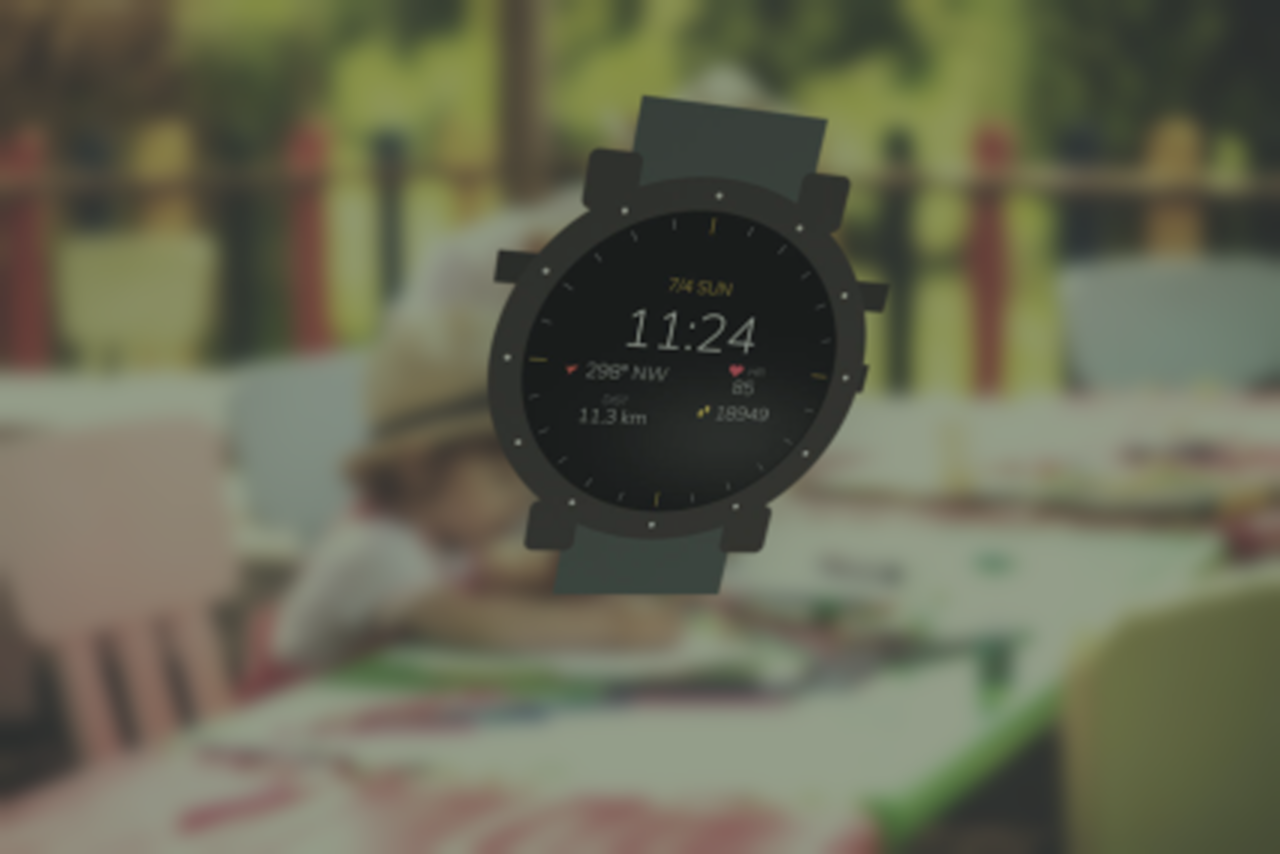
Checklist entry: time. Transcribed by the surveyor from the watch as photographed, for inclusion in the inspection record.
11:24
